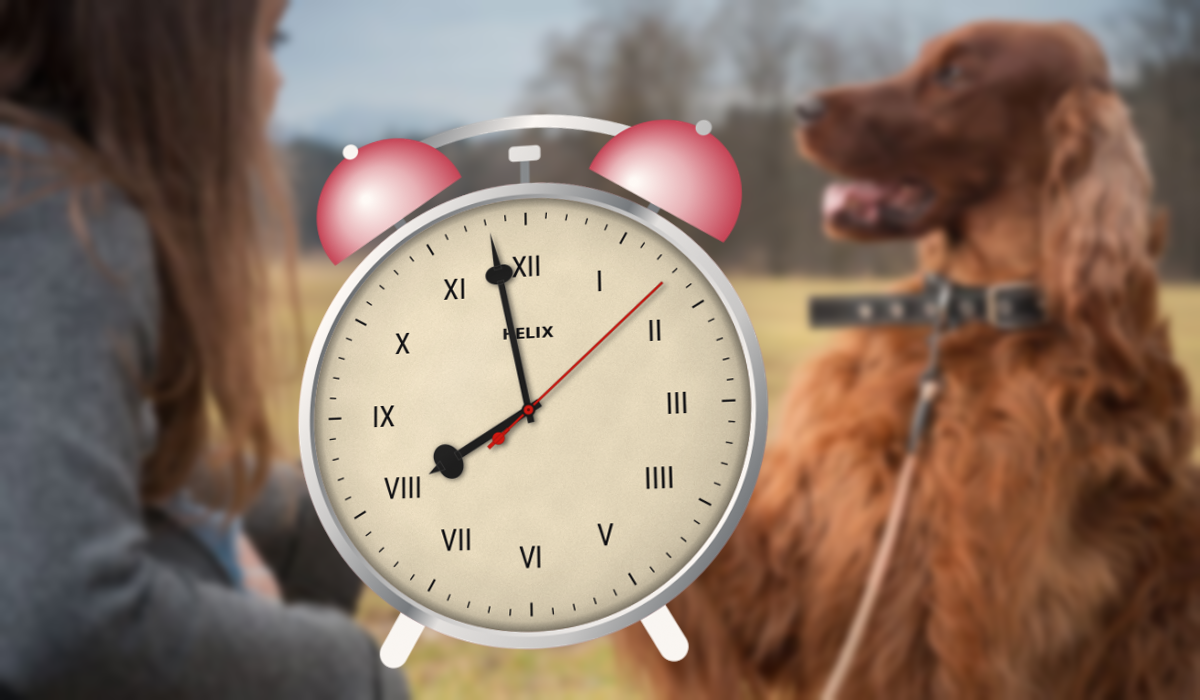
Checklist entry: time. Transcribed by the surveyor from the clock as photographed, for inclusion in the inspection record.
7:58:08
